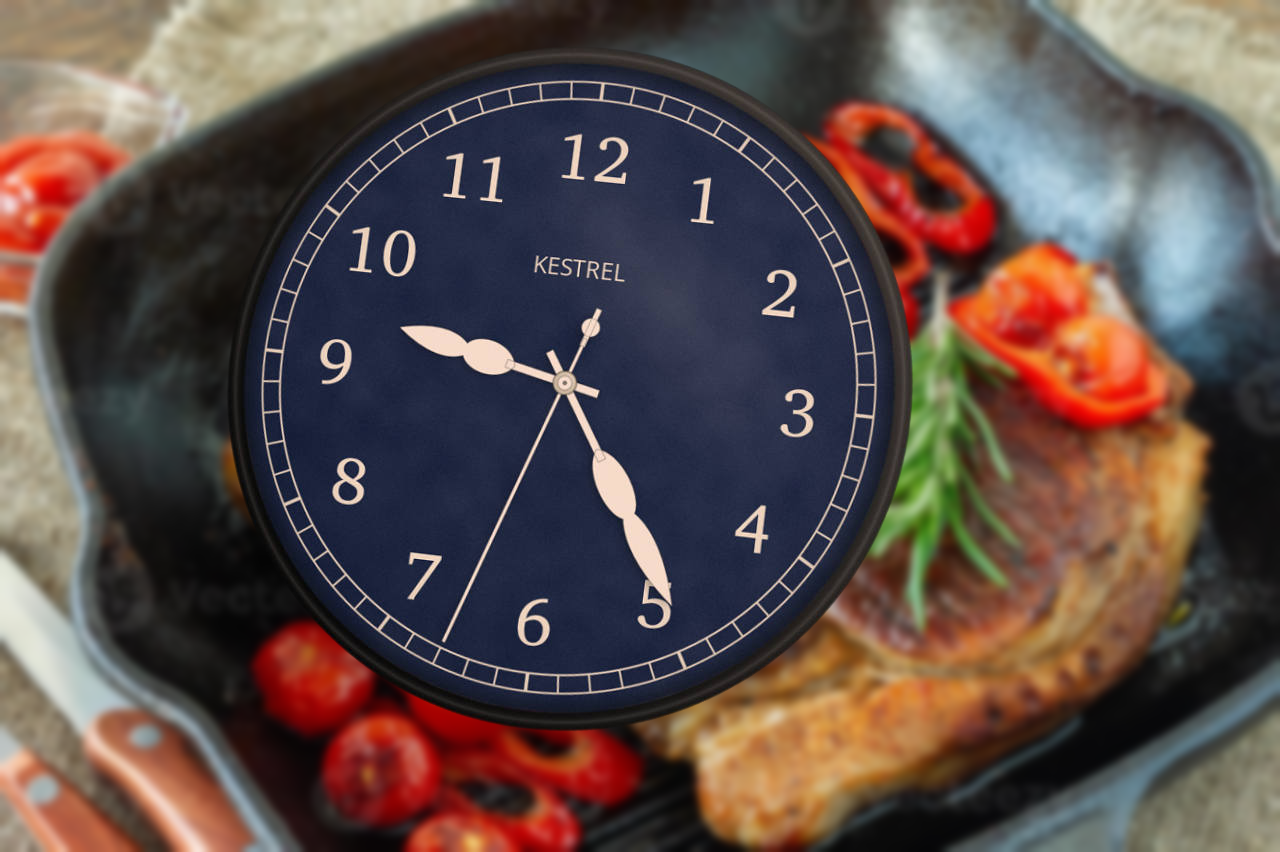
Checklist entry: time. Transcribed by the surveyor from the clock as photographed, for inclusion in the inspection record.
9:24:33
